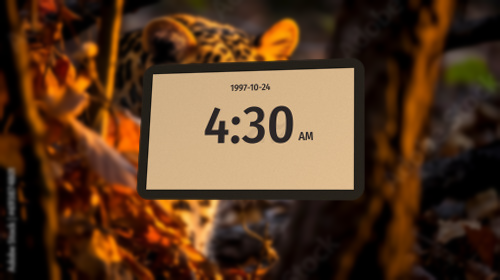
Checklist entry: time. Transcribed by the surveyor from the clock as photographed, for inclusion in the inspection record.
4:30
